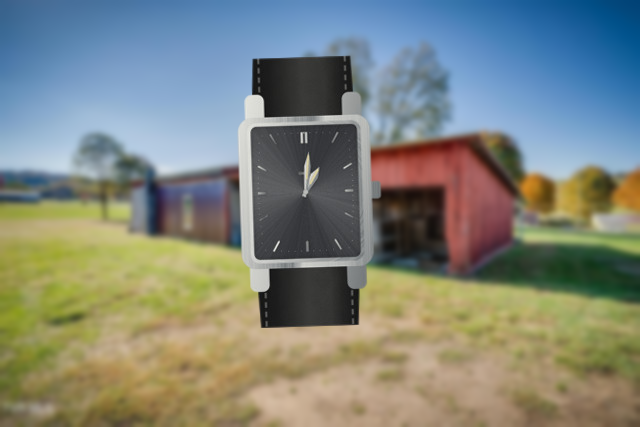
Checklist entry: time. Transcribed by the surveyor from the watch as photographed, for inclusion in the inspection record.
1:01
